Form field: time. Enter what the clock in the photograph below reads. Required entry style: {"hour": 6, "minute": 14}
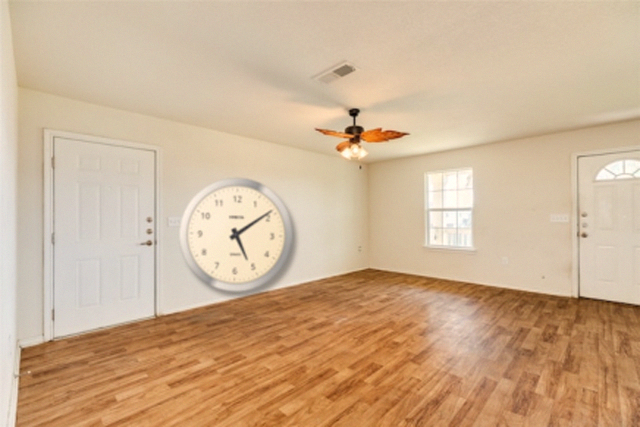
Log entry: {"hour": 5, "minute": 9}
